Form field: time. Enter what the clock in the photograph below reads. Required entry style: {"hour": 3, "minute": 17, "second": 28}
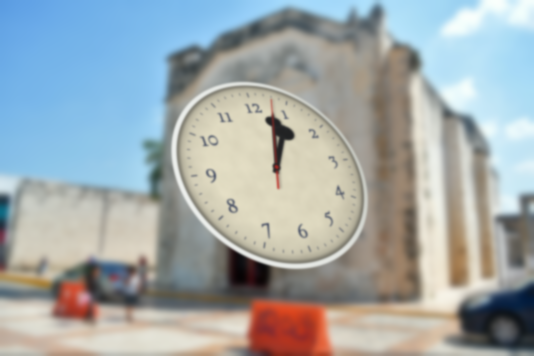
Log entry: {"hour": 1, "minute": 3, "second": 3}
